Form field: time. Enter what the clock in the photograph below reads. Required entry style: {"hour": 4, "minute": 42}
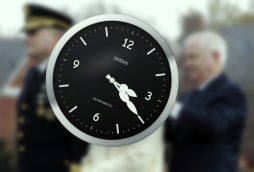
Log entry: {"hour": 3, "minute": 20}
